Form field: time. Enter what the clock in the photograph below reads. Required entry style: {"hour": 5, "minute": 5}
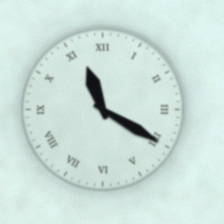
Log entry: {"hour": 11, "minute": 20}
